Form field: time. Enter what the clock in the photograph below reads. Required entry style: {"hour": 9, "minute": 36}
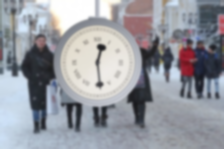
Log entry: {"hour": 12, "minute": 29}
